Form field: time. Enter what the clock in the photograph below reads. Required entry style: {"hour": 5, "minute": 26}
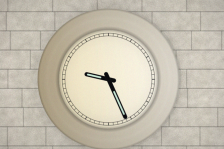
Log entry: {"hour": 9, "minute": 26}
